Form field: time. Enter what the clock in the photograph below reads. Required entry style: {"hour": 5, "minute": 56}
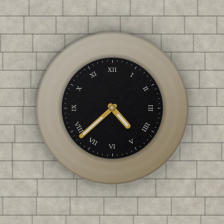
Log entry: {"hour": 4, "minute": 38}
